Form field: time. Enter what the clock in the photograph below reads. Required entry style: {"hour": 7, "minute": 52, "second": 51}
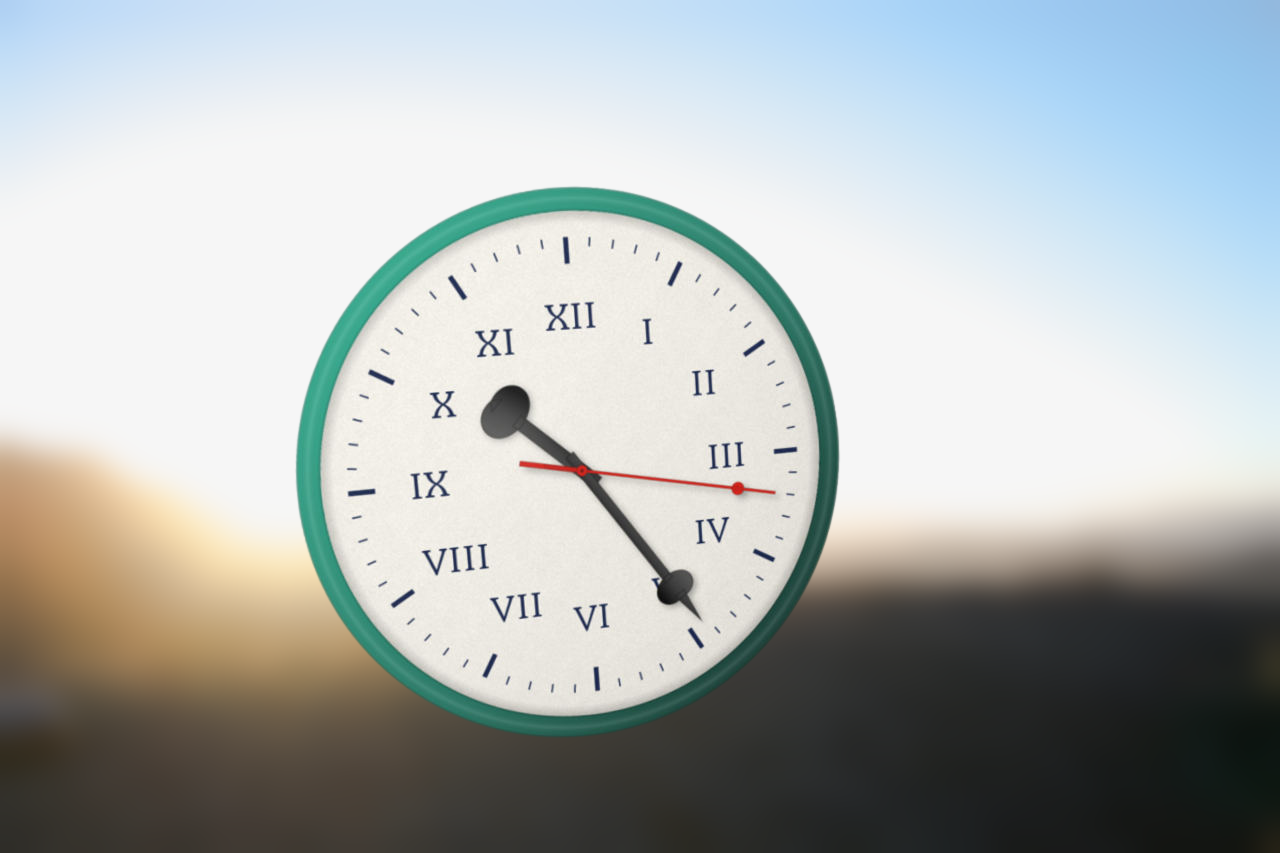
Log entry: {"hour": 10, "minute": 24, "second": 17}
